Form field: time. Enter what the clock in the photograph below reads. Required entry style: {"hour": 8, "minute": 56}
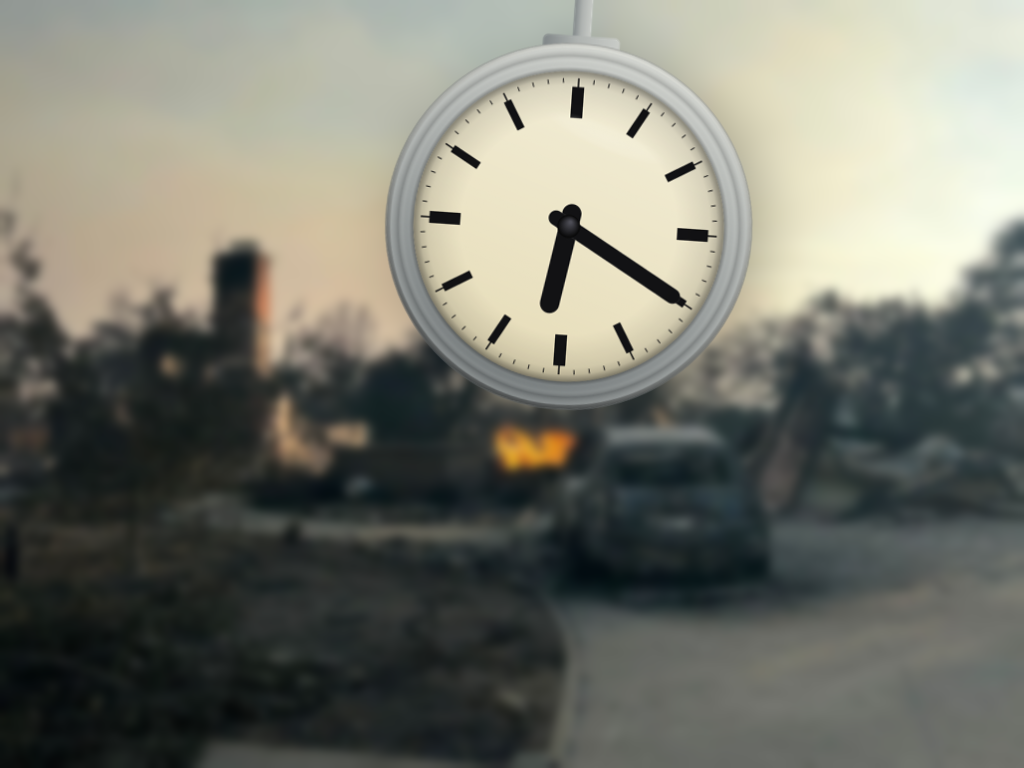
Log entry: {"hour": 6, "minute": 20}
